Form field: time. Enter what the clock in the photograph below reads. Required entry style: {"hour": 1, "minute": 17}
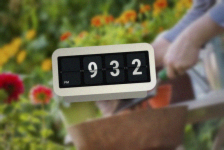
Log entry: {"hour": 9, "minute": 32}
